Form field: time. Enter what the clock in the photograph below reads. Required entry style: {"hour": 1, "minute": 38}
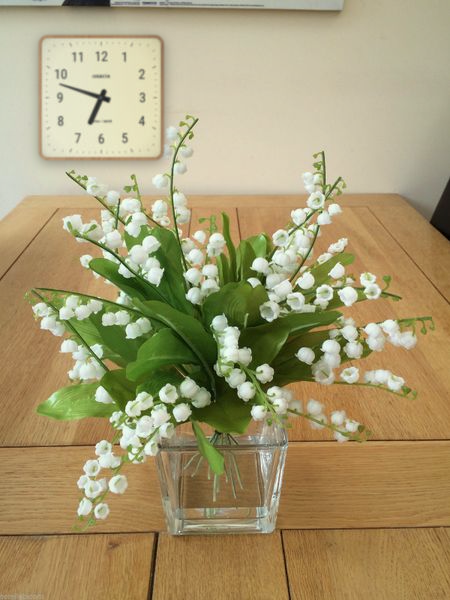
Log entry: {"hour": 6, "minute": 48}
